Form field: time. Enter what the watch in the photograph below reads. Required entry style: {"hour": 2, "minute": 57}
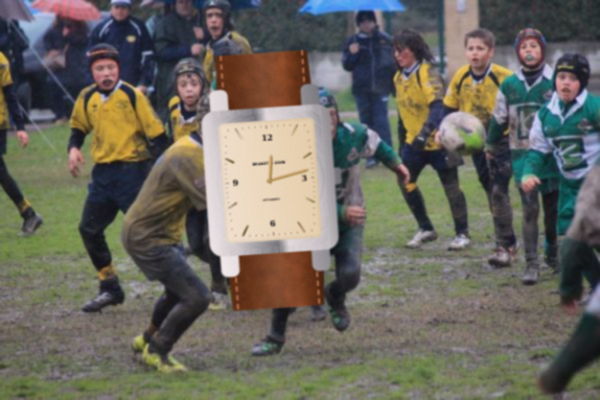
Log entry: {"hour": 12, "minute": 13}
